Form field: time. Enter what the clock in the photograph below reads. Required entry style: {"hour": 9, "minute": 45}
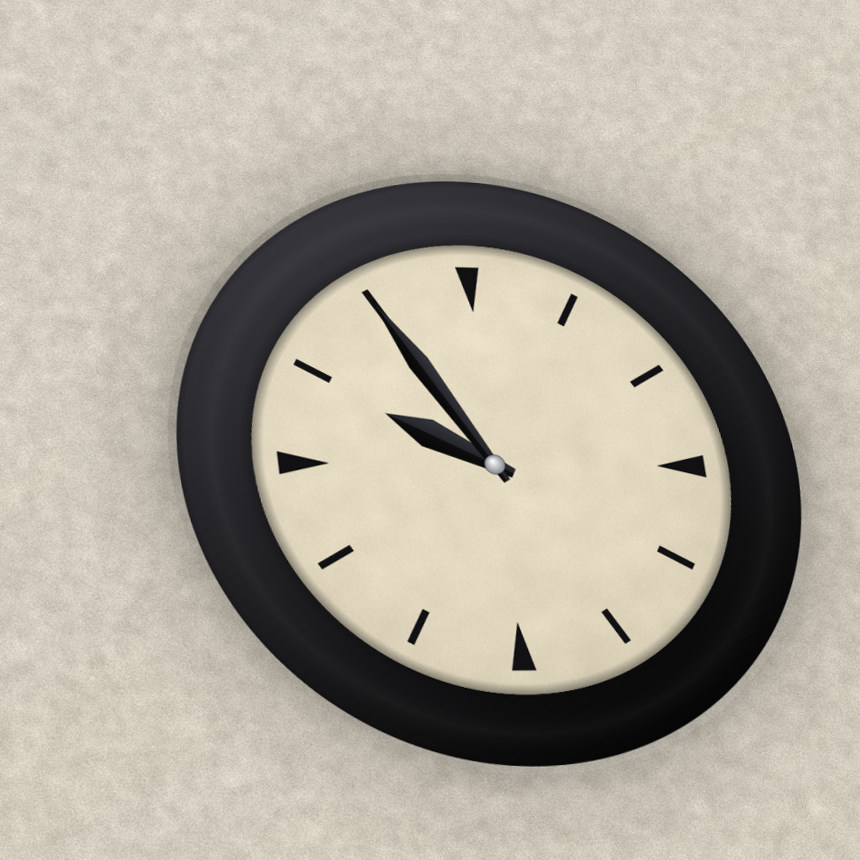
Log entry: {"hour": 9, "minute": 55}
